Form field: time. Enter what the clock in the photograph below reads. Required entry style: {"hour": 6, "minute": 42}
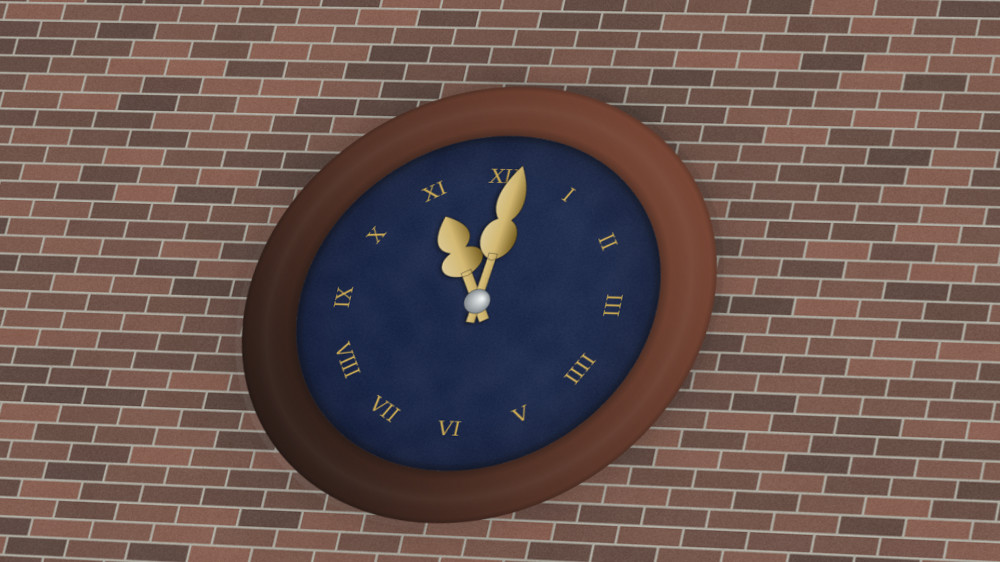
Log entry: {"hour": 11, "minute": 1}
